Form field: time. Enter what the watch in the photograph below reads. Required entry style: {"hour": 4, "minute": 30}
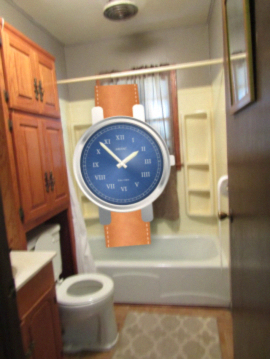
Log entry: {"hour": 1, "minute": 53}
